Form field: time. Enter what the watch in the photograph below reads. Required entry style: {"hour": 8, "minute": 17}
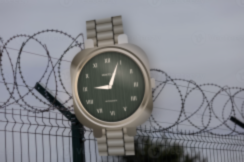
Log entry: {"hour": 9, "minute": 4}
